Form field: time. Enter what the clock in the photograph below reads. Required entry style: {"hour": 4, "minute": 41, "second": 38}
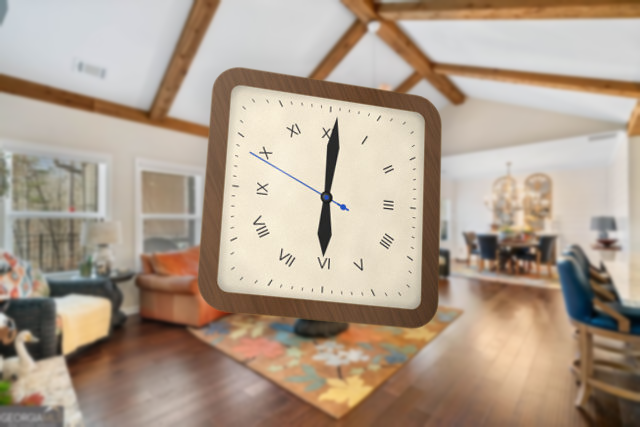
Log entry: {"hour": 6, "minute": 0, "second": 49}
